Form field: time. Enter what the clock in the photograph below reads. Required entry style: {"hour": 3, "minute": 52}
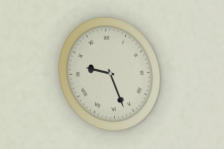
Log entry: {"hour": 9, "minute": 27}
